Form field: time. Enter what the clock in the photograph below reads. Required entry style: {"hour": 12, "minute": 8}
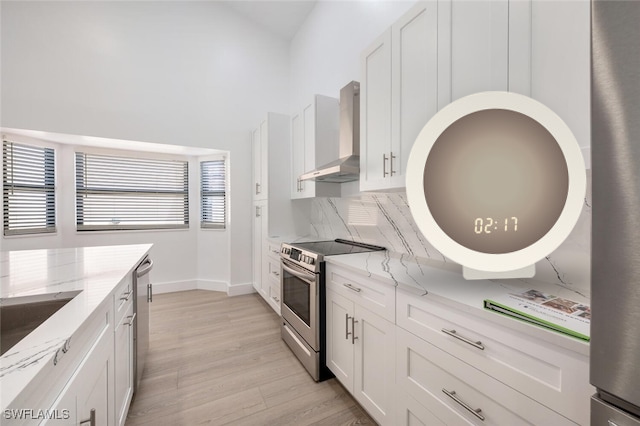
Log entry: {"hour": 2, "minute": 17}
